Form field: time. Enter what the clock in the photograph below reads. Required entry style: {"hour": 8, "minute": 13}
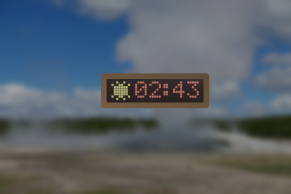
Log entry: {"hour": 2, "minute": 43}
